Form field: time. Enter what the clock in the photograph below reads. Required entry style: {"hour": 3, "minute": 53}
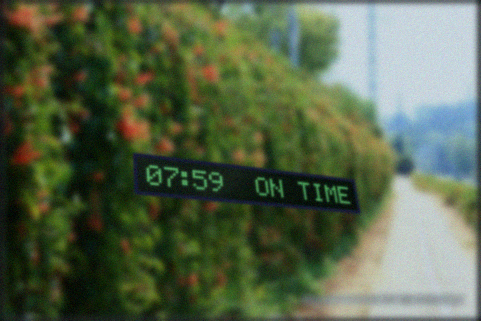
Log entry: {"hour": 7, "minute": 59}
